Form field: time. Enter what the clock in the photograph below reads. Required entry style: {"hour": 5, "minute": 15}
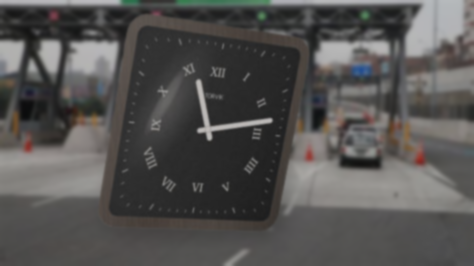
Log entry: {"hour": 11, "minute": 13}
